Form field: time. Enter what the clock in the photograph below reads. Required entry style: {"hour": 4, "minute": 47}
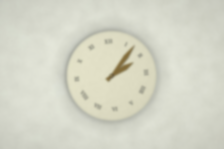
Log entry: {"hour": 2, "minute": 7}
